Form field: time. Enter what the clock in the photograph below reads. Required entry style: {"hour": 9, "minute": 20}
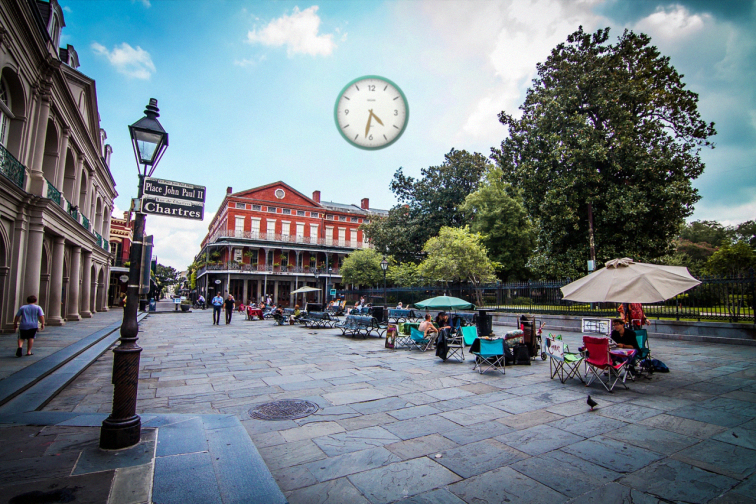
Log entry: {"hour": 4, "minute": 32}
